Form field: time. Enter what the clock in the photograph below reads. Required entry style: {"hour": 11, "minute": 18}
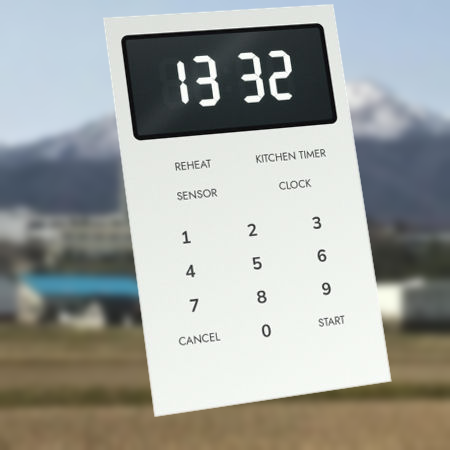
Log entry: {"hour": 13, "minute": 32}
